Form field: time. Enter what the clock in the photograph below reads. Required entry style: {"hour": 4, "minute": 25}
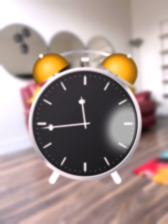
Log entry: {"hour": 11, "minute": 44}
